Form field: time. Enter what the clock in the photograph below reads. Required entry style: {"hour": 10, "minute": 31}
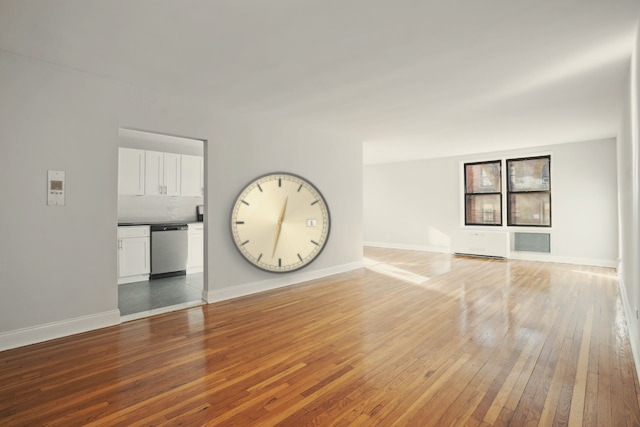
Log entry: {"hour": 12, "minute": 32}
